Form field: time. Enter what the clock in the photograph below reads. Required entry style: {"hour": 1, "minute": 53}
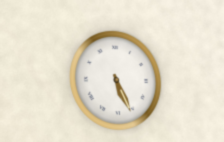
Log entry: {"hour": 5, "minute": 26}
